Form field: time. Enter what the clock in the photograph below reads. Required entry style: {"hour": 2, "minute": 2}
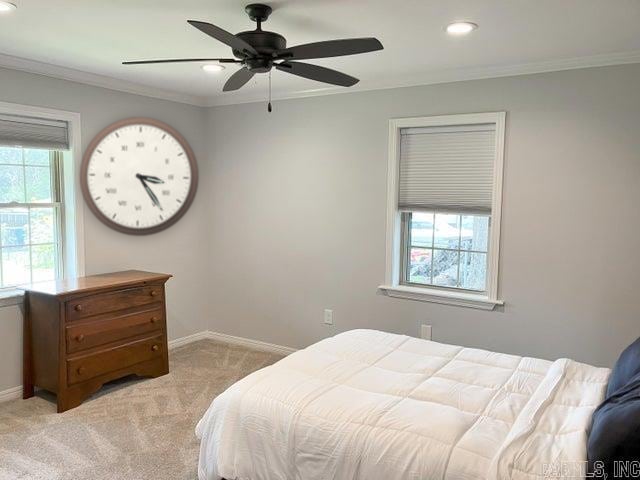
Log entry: {"hour": 3, "minute": 24}
